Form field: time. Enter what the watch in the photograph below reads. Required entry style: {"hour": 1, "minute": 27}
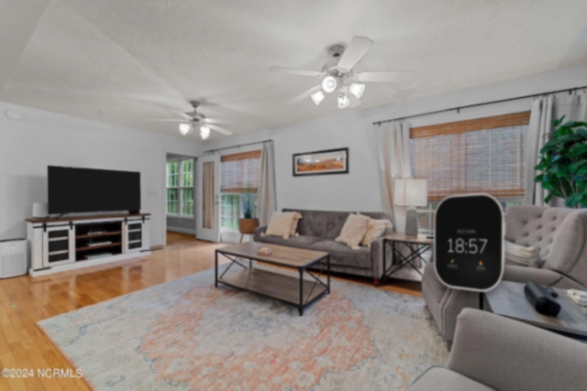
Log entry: {"hour": 18, "minute": 57}
